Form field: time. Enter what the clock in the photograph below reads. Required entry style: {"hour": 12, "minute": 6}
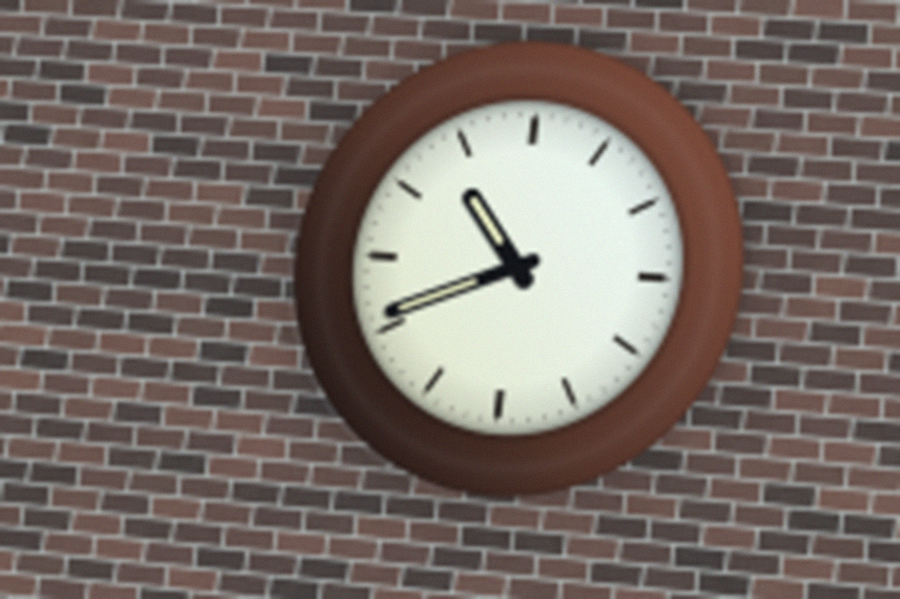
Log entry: {"hour": 10, "minute": 41}
